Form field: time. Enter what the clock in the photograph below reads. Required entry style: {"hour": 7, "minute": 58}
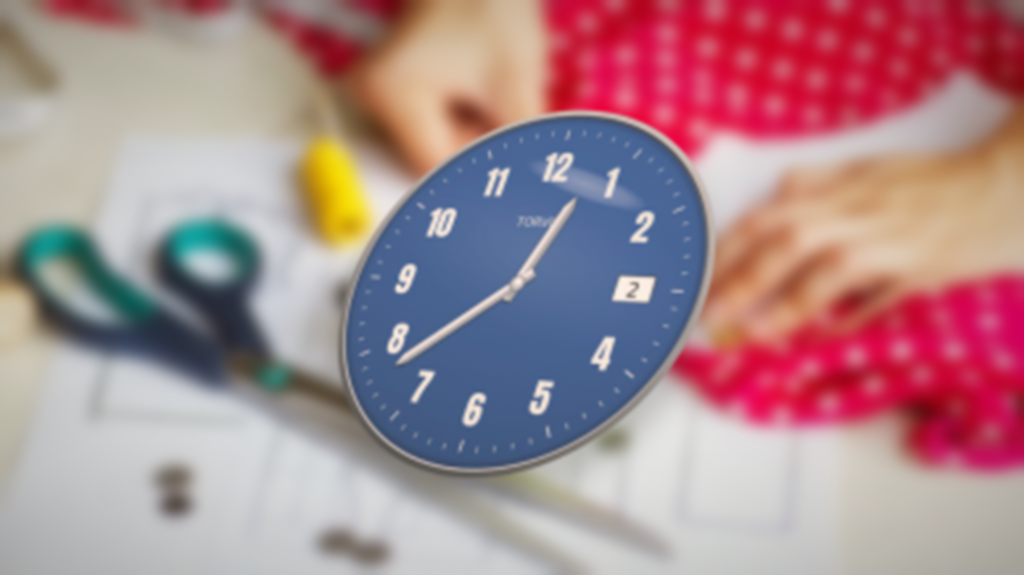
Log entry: {"hour": 12, "minute": 38}
